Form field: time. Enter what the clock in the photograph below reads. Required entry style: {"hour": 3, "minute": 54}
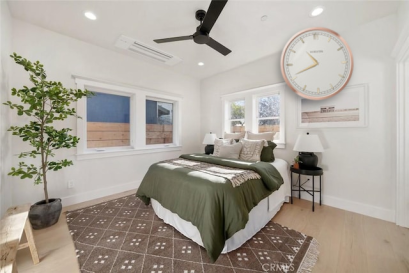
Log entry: {"hour": 10, "minute": 41}
